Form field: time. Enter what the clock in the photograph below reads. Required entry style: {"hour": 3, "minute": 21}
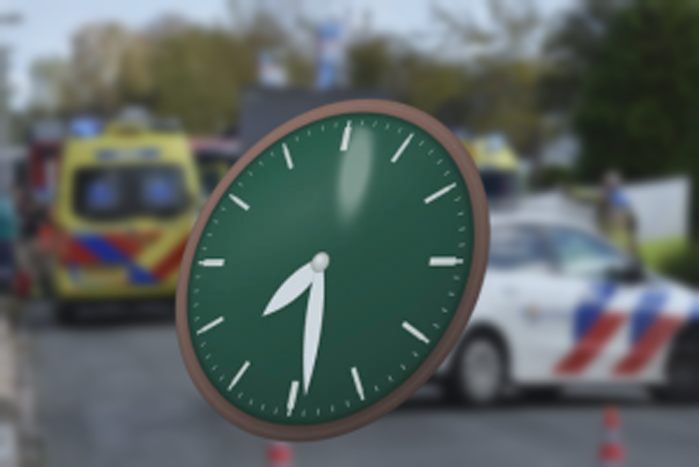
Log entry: {"hour": 7, "minute": 29}
